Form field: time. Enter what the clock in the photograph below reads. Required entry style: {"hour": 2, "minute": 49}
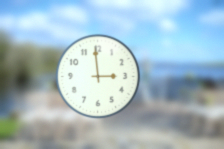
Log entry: {"hour": 2, "minute": 59}
